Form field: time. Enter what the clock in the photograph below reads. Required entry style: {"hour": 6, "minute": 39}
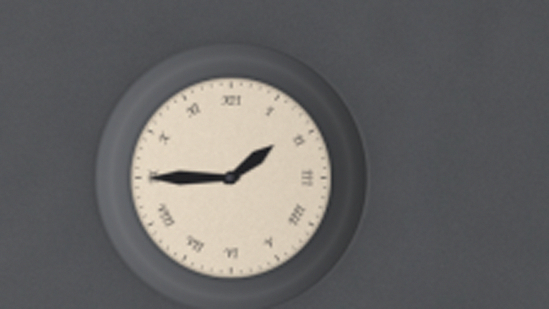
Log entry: {"hour": 1, "minute": 45}
